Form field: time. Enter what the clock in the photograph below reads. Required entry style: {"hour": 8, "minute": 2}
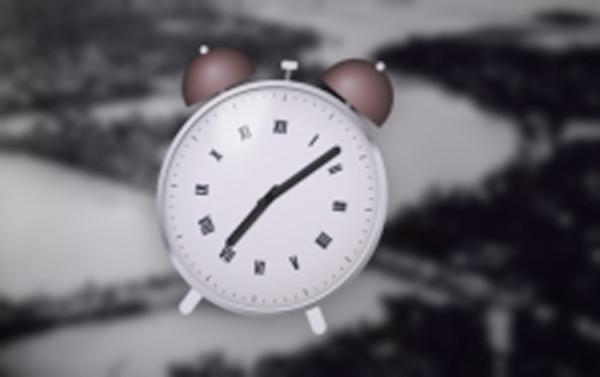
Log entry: {"hour": 7, "minute": 8}
